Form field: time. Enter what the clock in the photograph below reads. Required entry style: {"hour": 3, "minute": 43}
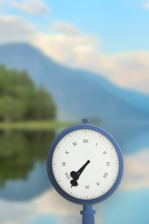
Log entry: {"hour": 7, "minute": 36}
